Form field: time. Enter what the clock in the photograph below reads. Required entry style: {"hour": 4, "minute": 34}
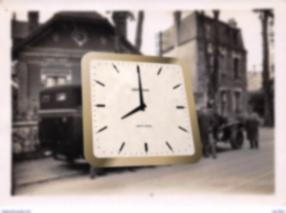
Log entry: {"hour": 8, "minute": 0}
